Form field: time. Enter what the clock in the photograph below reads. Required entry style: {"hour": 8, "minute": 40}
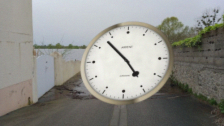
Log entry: {"hour": 4, "minute": 53}
